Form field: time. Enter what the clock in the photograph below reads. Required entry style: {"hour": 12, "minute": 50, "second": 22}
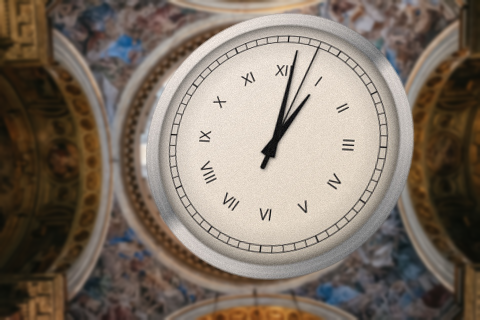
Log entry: {"hour": 1, "minute": 1, "second": 3}
